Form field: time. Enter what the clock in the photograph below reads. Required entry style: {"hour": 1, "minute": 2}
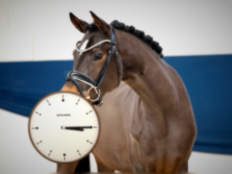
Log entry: {"hour": 3, "minute": 15}
